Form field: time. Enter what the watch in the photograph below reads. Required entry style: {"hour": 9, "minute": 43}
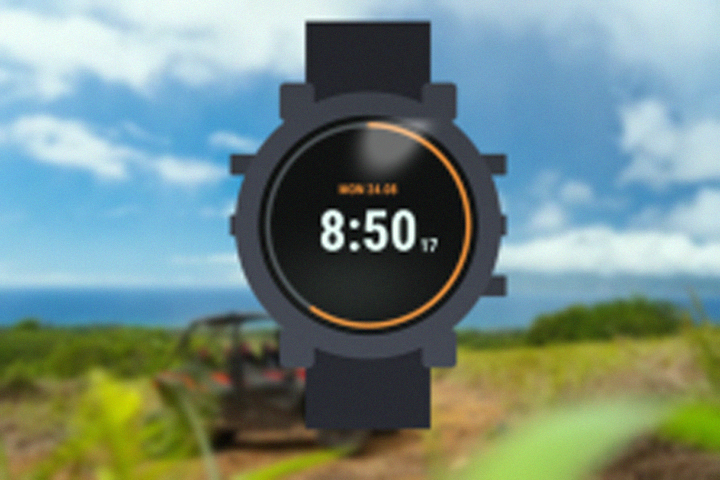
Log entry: {"hour": 8, "minute": 50}
